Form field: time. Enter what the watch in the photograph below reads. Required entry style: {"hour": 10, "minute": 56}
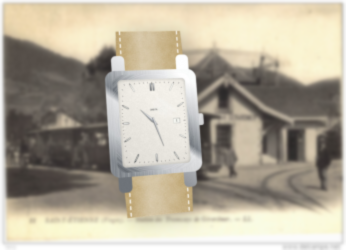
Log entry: {"hour": 10, "minute": 27}
